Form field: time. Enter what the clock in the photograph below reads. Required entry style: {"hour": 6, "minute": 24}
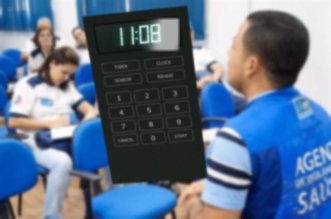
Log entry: {"hour": 11, "minute": 8}
